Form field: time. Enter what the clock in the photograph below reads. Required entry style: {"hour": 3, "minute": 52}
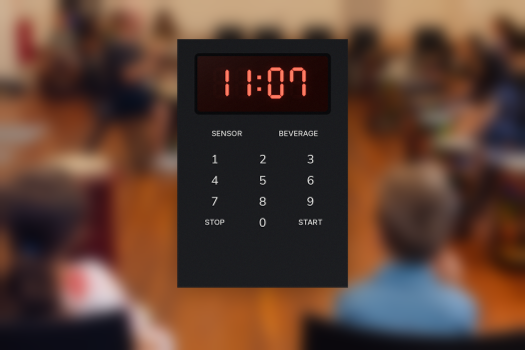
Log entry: {"hour": 11, "minute": 7}
